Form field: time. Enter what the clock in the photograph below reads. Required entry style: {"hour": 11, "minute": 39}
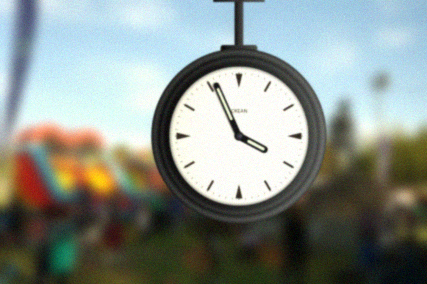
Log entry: {"hour": 3, "minute": 56}
